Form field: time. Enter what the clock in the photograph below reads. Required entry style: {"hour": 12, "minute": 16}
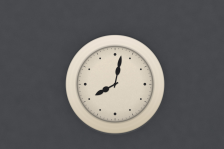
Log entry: {"hour": 8, "minute": 2}
